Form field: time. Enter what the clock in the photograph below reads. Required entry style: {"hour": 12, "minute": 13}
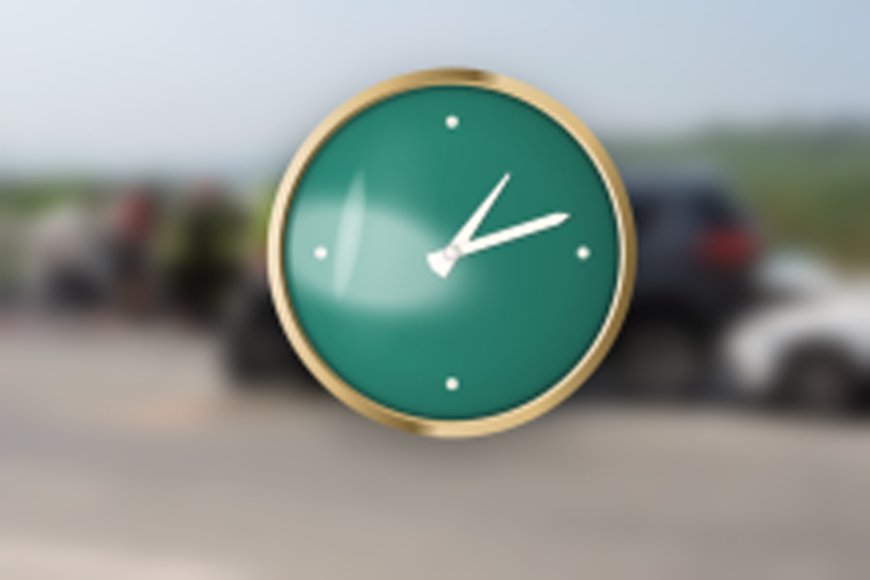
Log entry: {"hour": 1, "minute": 12}
